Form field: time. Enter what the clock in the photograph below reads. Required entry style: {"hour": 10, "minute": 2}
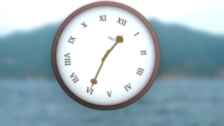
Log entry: {"hour": 12, "minute": 30}
